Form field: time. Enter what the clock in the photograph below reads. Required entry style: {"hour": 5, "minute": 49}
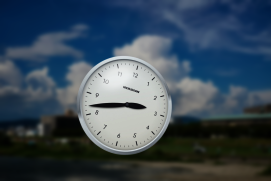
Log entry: {"hour": 2, "minute": 42}
